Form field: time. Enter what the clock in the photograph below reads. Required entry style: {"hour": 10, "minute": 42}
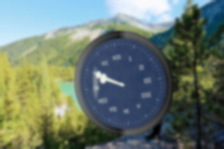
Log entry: {"hour": 9, "minute": 50}
